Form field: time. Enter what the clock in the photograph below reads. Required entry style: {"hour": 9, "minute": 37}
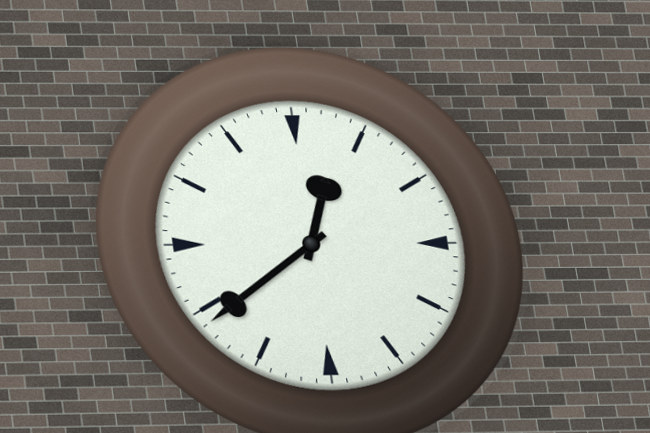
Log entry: {"hour": 12, "minute": 39}
